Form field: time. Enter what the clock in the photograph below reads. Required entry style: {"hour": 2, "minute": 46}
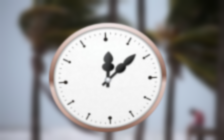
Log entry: {"hour": 12, "minute": 8}
